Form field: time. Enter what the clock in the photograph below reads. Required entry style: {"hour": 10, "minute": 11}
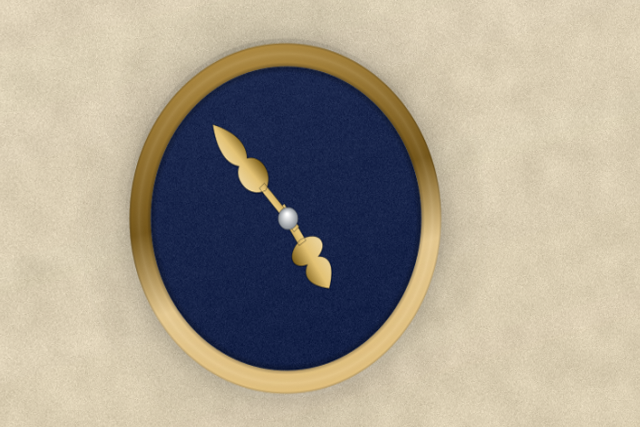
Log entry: {"hour": 4, "minute": 53}
